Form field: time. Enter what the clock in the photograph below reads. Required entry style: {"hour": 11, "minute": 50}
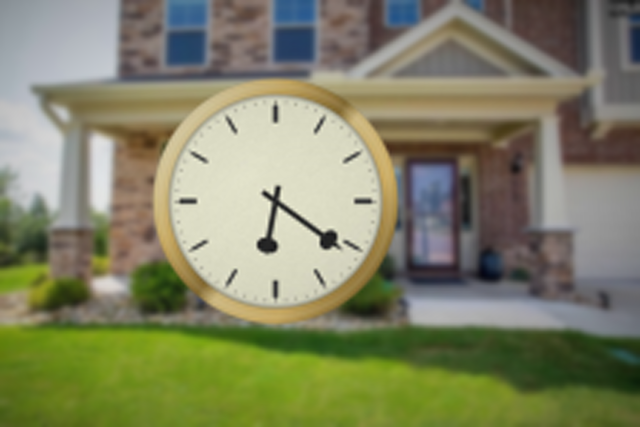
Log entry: {"hour": 6, "minute": 21}
